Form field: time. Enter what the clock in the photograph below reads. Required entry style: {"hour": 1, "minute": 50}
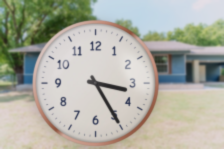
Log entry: {"hour": 3, "minute": 25}
